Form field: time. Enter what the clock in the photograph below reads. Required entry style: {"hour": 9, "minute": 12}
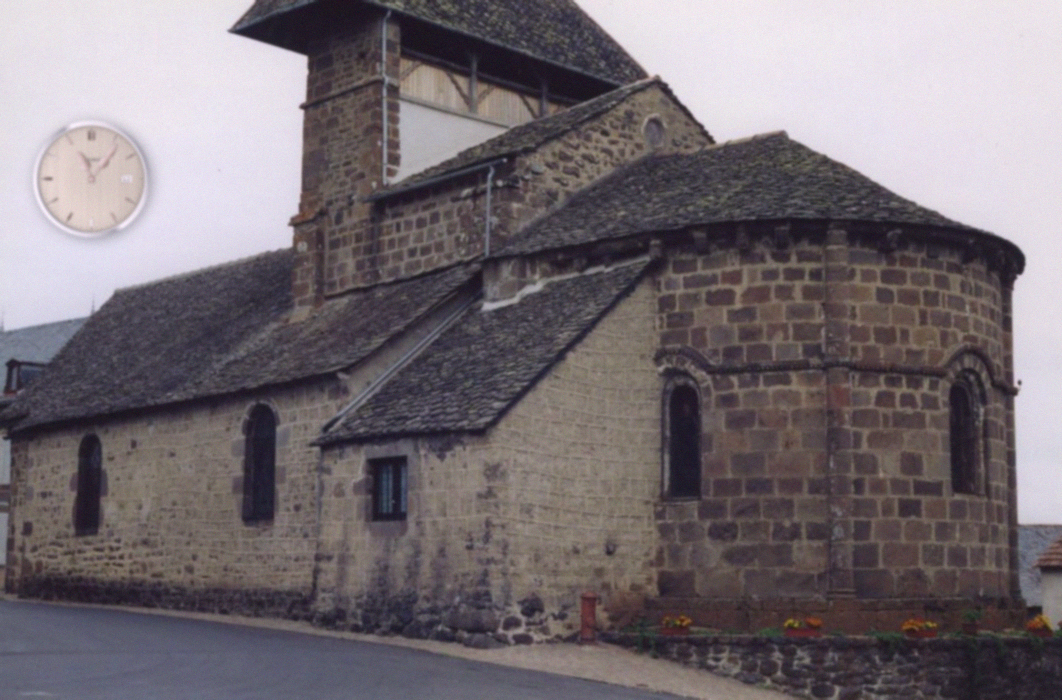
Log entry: {"hour": 11, "minute": 6}
